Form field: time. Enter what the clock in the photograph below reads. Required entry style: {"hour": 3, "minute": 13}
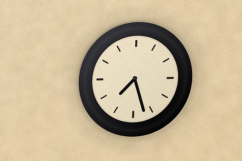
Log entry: {"hour": 7, "minute": 27}
